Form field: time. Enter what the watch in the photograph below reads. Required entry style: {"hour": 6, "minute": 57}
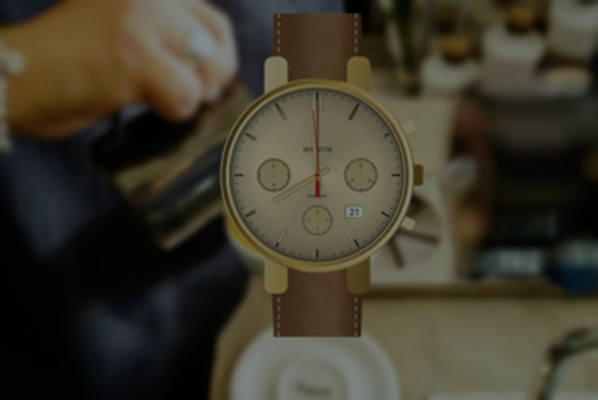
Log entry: {"hour": 7, "minute": 59}
